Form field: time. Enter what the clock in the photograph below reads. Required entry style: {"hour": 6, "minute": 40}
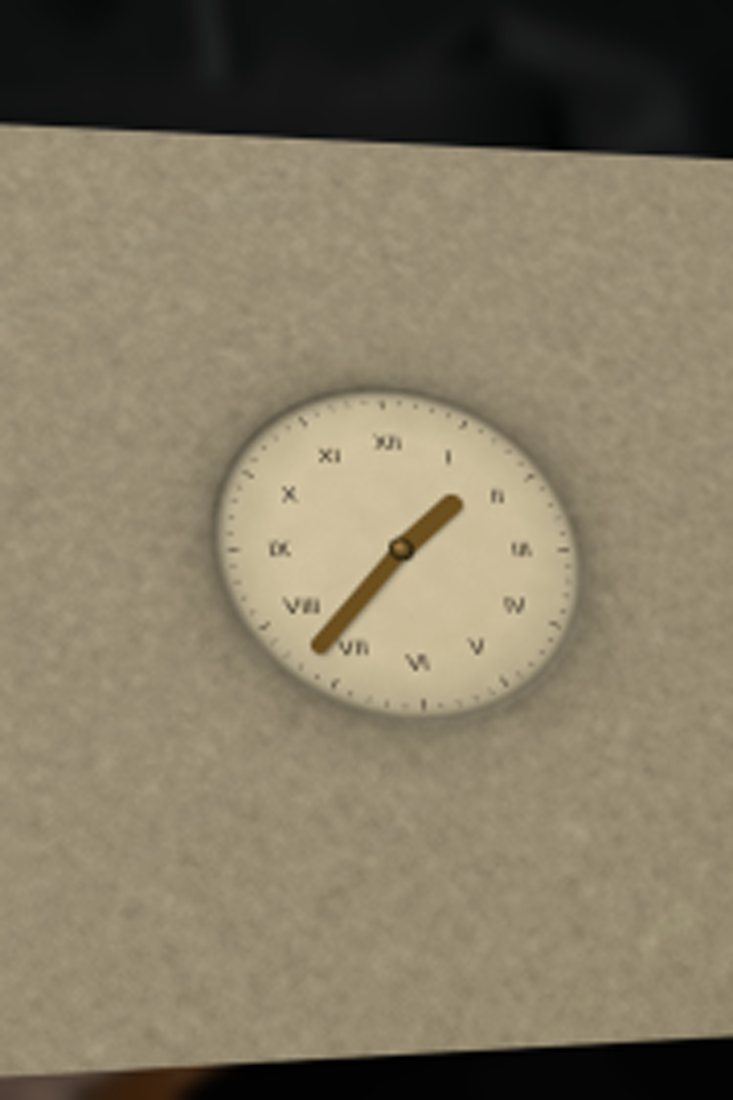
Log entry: {"hour": 1, "minute": 37}
